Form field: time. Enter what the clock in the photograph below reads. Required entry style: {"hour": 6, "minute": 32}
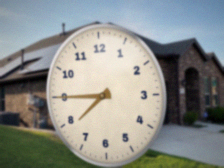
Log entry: {"hour": 7, "minute": 45}
